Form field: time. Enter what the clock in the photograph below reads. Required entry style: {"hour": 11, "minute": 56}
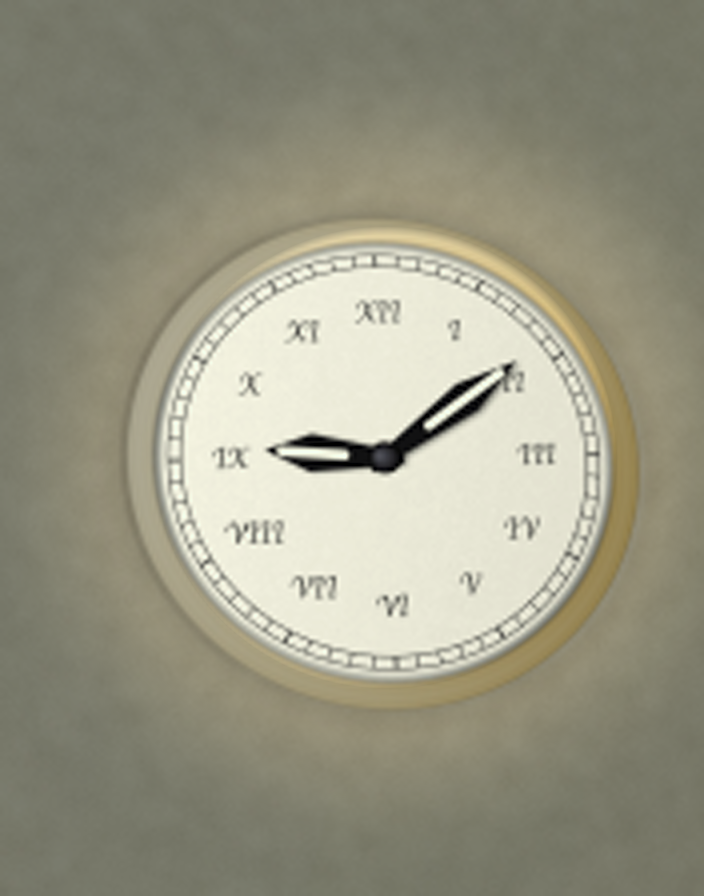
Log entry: {"hour": 9, "minute": 9}
